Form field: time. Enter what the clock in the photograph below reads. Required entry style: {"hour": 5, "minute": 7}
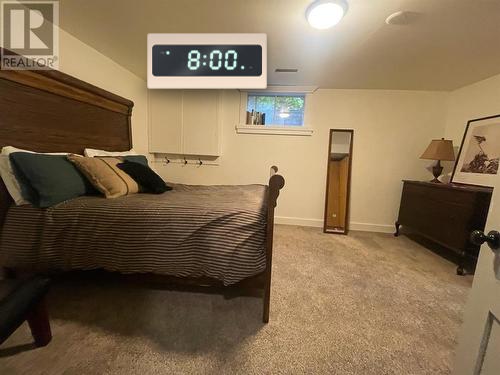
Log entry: {"hour": 8, "minute": 0}
